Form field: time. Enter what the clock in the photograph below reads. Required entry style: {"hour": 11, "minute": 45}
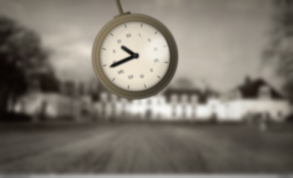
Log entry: {"hour": 10, "minute": 44}
